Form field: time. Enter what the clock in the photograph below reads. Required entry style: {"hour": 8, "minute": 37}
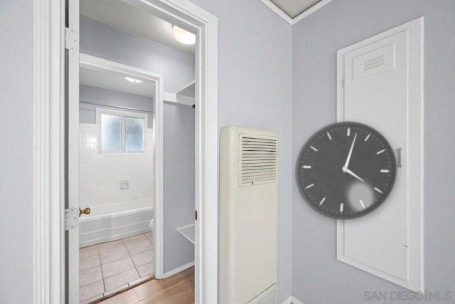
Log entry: {"hour": 4, "minute": 2}
